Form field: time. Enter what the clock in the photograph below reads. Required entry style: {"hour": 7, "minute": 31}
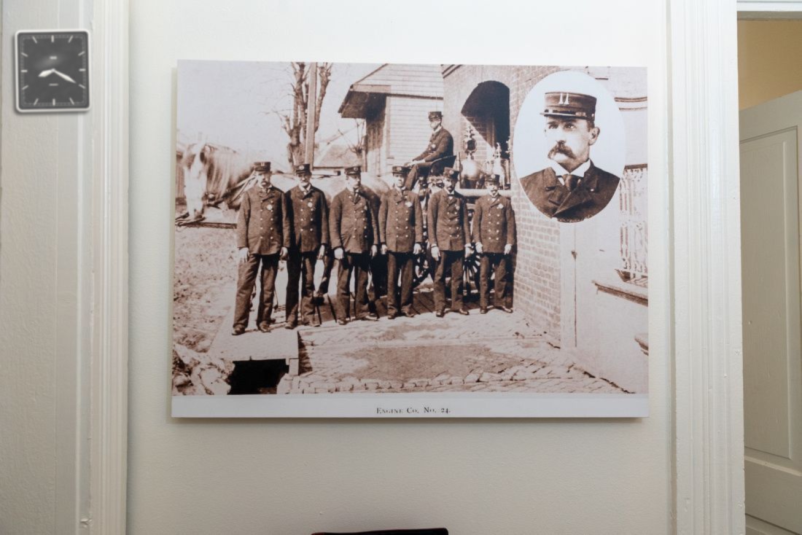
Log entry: {"hour": 8, "minute": 20}
